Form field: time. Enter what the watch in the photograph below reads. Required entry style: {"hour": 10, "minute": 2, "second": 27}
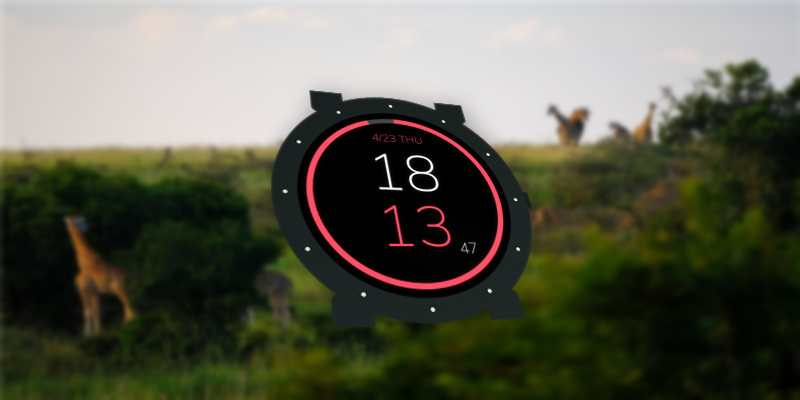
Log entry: {"hour": 18, "minute": 13, "second": 47}
